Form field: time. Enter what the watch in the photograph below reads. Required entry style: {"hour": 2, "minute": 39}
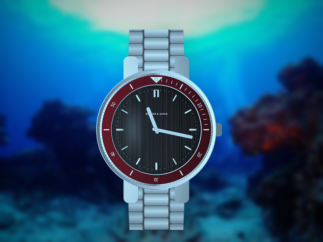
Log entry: {"hour": 11, "minute": 17}
